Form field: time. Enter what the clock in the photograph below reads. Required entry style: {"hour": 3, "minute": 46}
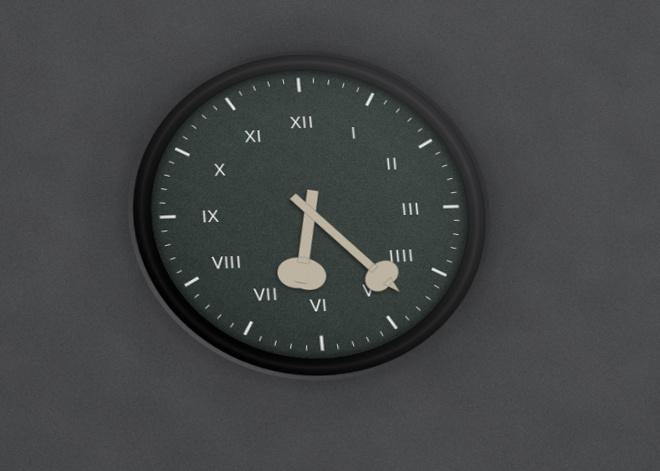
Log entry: {"hour": 6, "minute": 23}
